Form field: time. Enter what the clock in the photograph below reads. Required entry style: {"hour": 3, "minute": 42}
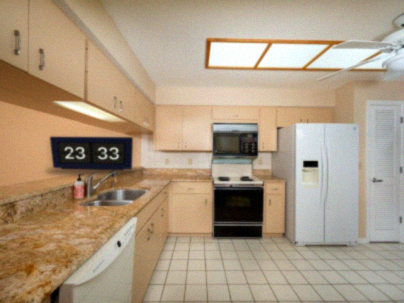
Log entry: {"hour": 23, "minute": 33}
